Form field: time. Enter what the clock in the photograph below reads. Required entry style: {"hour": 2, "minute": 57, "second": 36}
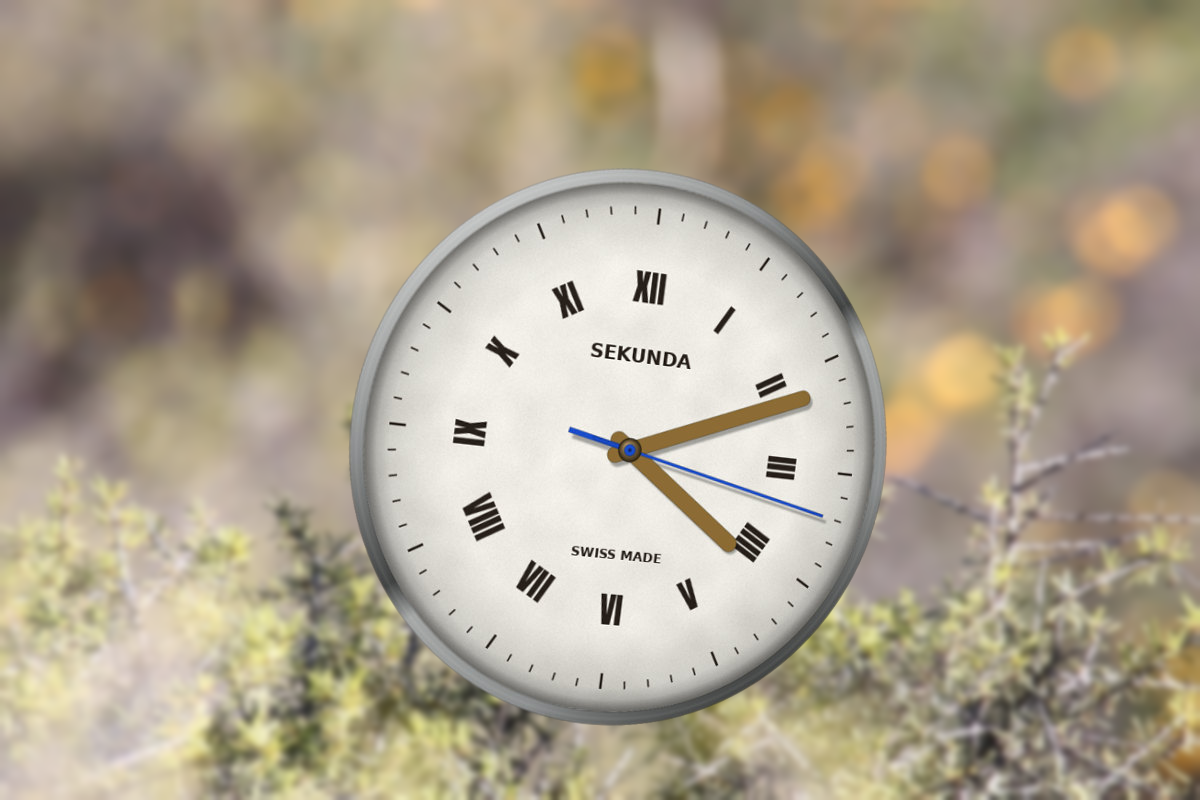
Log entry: {"hour": 4, "minute": 11, "second": 17}
